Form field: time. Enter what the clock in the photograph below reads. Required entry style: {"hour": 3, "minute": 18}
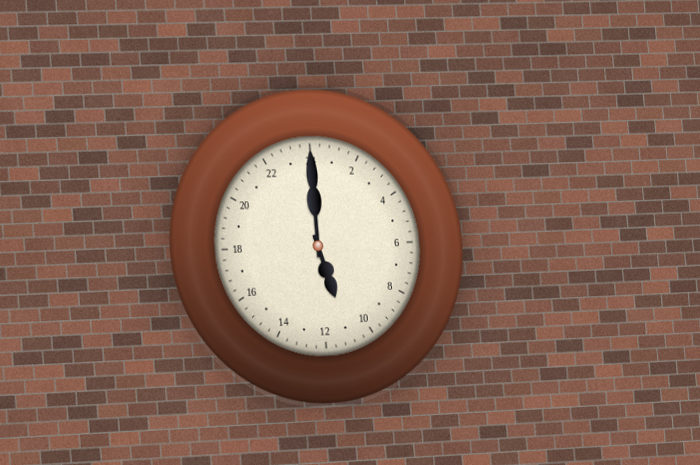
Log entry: {"hour": 11, "minute": 0}
